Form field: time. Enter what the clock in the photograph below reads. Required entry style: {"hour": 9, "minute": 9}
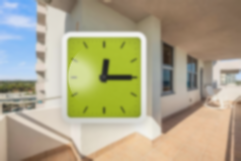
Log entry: {"hour": 12, "minute": 15}
